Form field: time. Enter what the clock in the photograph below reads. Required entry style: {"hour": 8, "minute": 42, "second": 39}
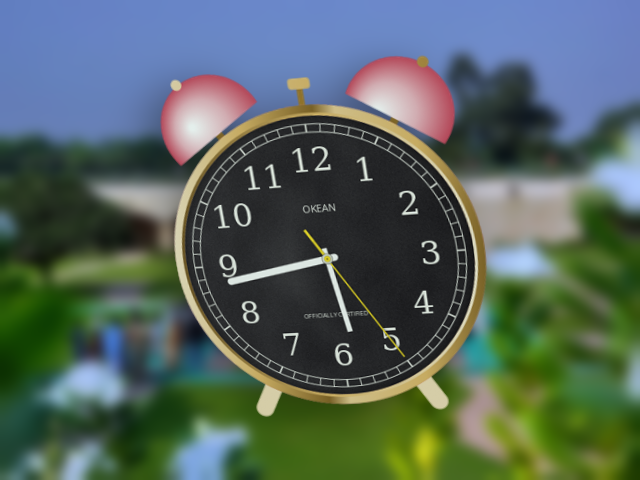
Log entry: {"hour": 5, "minute": 43, "second": 25}
